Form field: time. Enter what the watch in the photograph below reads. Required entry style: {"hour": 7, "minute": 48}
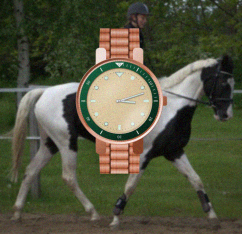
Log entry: {"hour": 3, "minute": 12}
